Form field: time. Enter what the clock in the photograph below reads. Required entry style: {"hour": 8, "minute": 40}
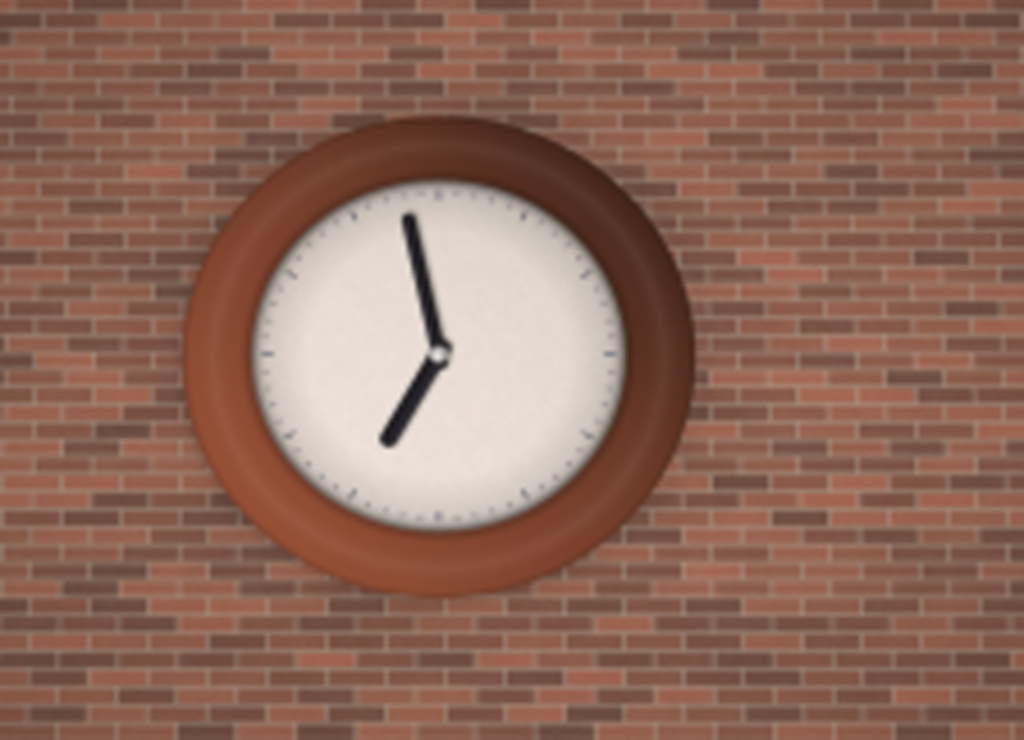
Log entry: {"hour": 6, "minute": 58}
